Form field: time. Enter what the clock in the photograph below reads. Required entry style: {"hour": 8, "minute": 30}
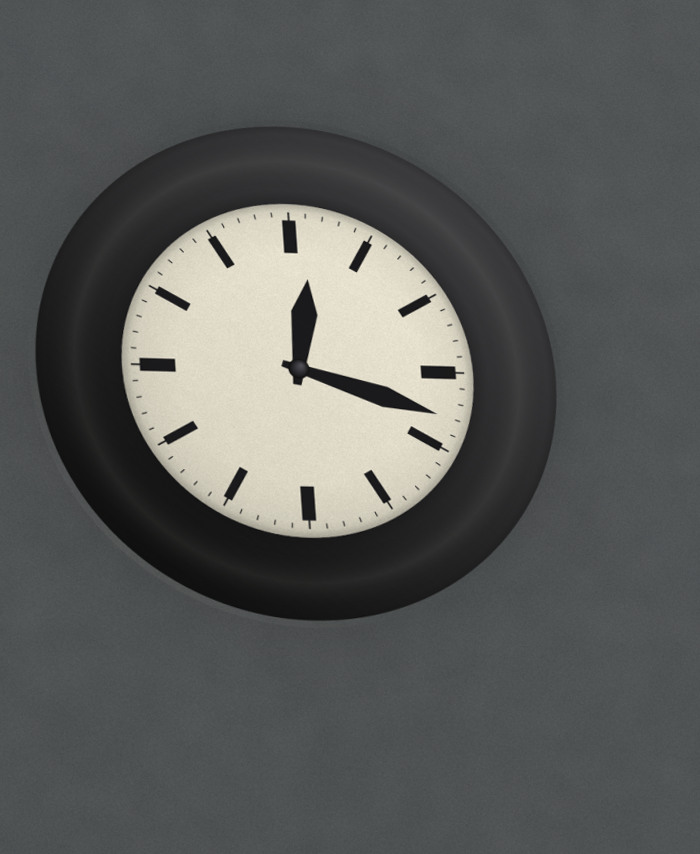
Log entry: {"hour": 12, "minute": 18}
